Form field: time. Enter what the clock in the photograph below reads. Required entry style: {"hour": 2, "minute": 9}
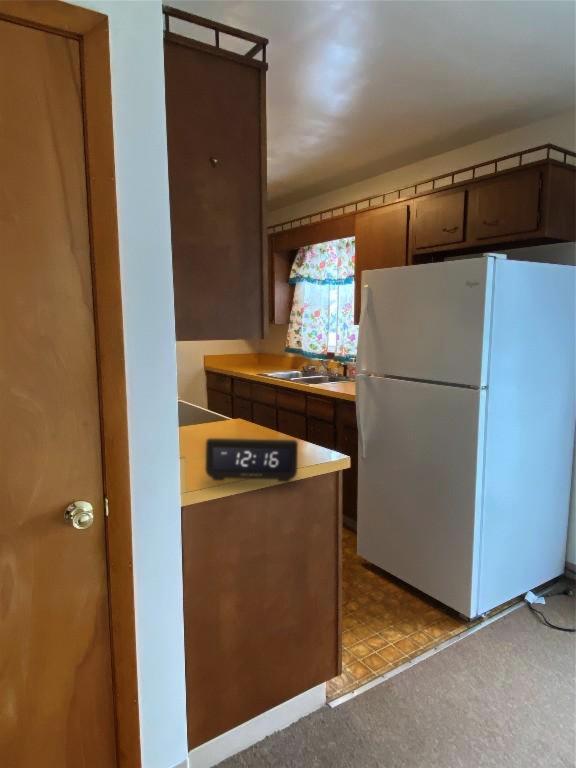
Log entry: {"hour": 12, "minute": 16}
